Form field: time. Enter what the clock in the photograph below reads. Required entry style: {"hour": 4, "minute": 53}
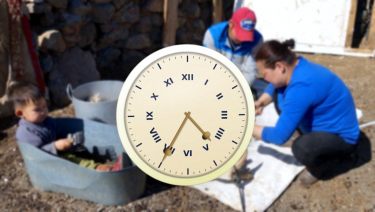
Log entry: {"hour": 4, "minute": 35}
